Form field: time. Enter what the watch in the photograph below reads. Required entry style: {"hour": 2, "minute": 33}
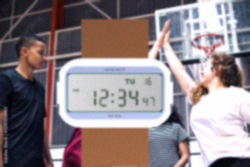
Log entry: {"hour": 12, "minute": 34}
